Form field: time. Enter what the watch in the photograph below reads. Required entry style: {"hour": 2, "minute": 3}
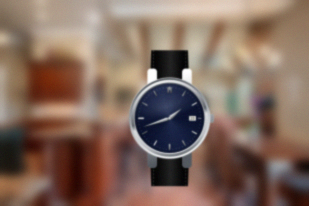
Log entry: {"hour": 1, "minute": 42}
